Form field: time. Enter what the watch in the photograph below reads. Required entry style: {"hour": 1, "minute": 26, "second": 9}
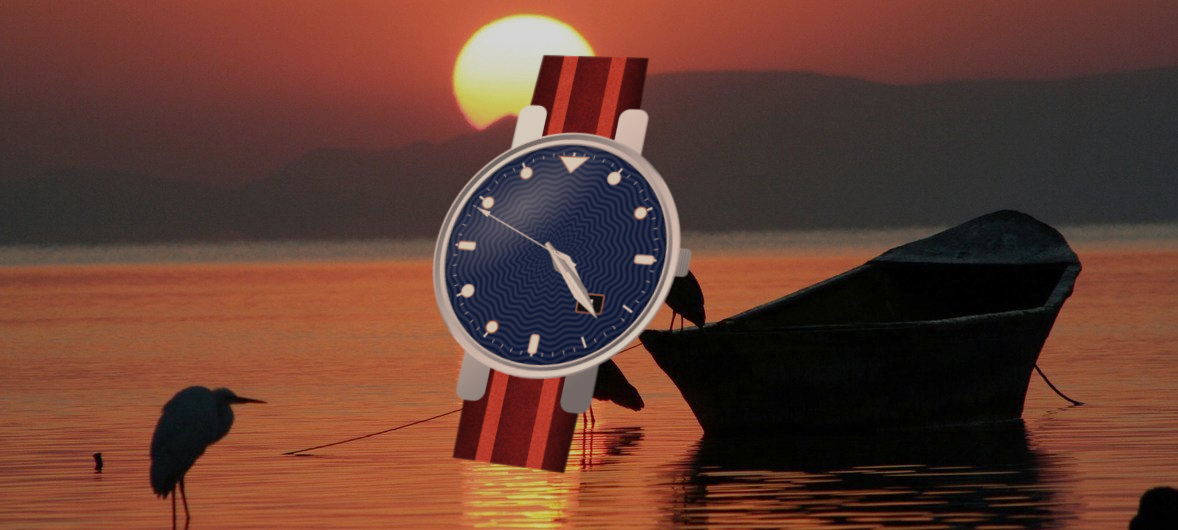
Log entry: {"hour": 4, "minute": 22, "second": 49}
